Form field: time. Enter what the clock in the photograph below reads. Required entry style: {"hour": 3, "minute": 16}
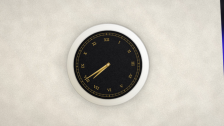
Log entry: {"hour": 7, "minute": 40}
